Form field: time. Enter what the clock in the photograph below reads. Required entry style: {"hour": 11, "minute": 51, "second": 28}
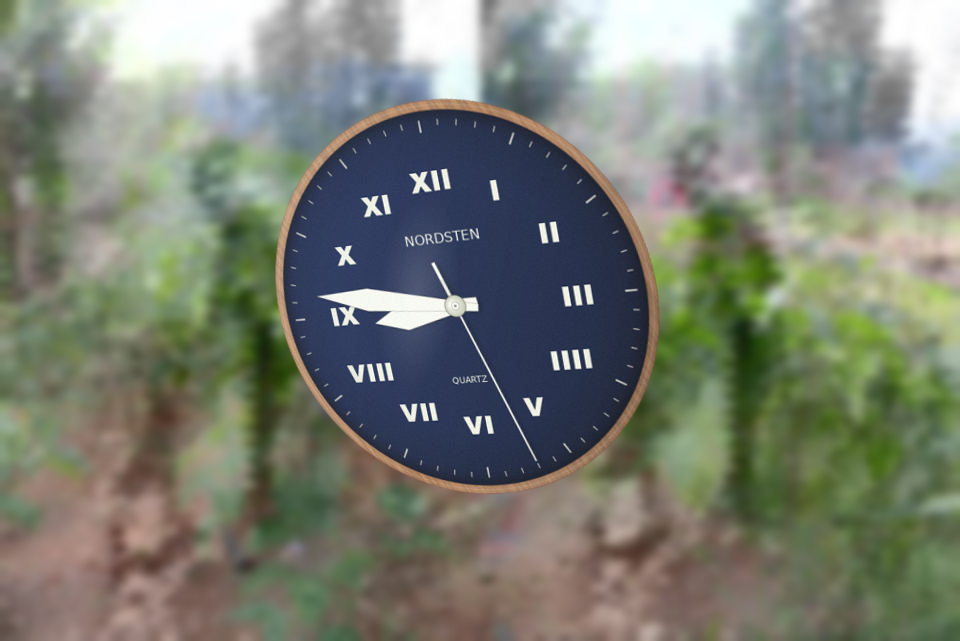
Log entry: {"hour": 8, "minute": 46, "second": 27}
